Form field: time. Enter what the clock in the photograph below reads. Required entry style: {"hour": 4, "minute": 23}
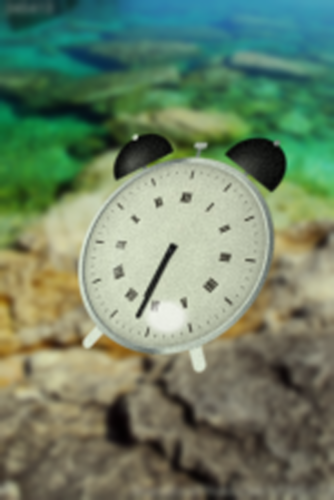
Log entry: {"hour": 6, "minute": 32}
